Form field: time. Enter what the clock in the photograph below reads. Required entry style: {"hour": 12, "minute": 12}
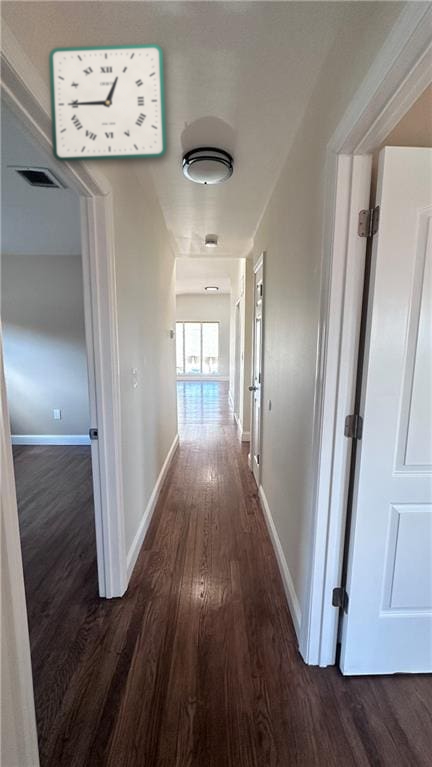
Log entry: {"hour": 12, "minute": 45}
